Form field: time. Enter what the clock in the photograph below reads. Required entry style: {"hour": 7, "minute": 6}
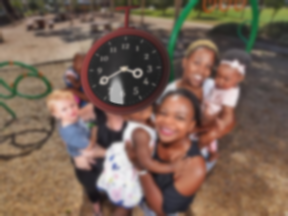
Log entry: {"hour": 3, "minute": 40}
